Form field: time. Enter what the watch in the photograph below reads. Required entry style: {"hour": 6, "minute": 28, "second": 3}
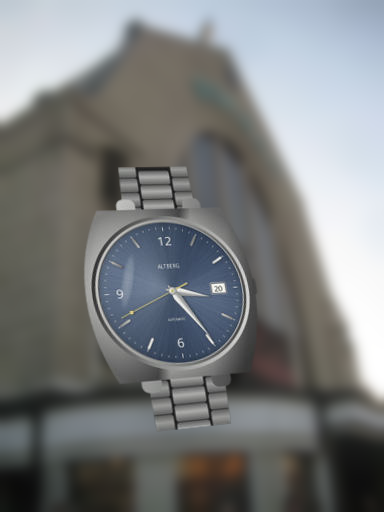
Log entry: {"hour": 3, "minute": 24, "second": 41}
